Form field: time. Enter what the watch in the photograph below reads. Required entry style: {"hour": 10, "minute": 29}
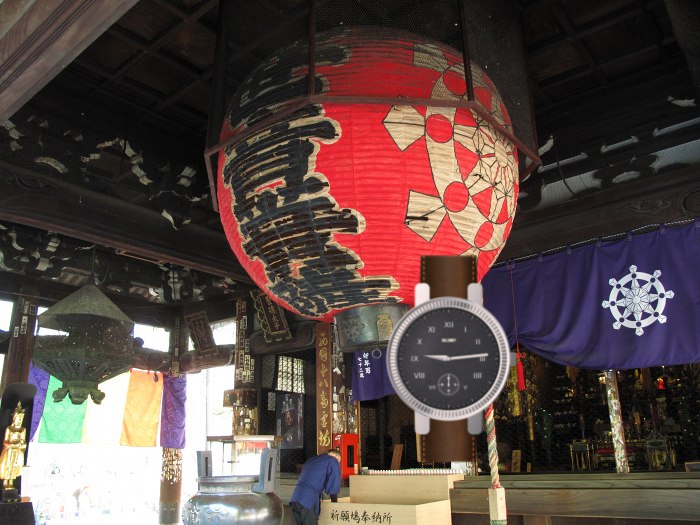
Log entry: {"hour": 9, "minute": 14}
